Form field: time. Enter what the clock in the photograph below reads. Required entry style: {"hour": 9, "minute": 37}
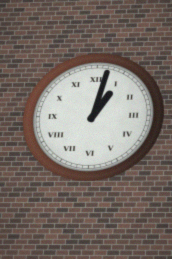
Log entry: {"hour": 1, "minute": 2}
